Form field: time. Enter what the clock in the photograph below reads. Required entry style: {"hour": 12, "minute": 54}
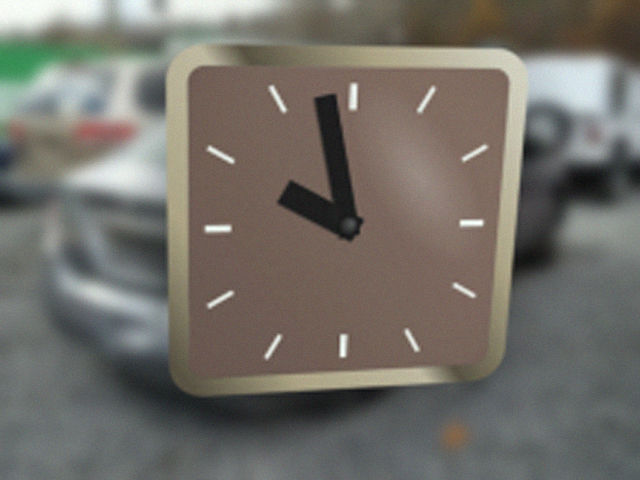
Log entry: {"hour": 9, "minute": 58}
